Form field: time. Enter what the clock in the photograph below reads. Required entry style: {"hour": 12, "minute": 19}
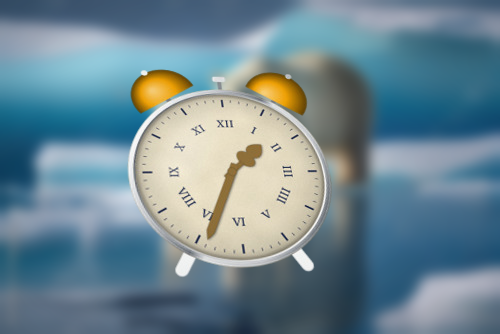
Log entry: {"hour": 1, "minute": 34}
